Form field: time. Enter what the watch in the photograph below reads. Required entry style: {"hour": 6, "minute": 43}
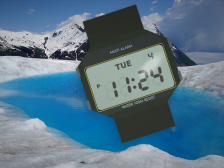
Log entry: {"hour": 11, "minute": 24}
